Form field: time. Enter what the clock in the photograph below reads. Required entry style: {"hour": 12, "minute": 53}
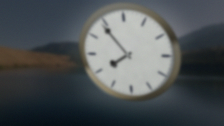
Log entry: {"hour": 7, "minute": 54}
